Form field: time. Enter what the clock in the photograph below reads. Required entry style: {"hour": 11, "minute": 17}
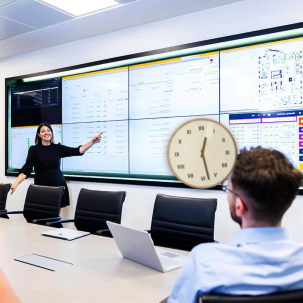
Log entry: {"hour": 12, "minute": 28}
